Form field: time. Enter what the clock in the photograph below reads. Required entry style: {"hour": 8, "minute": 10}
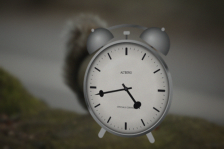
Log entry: {"hour": 4, "minute": 43}
